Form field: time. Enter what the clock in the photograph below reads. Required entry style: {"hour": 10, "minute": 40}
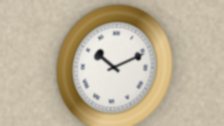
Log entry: {"hour": 10, "minute": 11}
